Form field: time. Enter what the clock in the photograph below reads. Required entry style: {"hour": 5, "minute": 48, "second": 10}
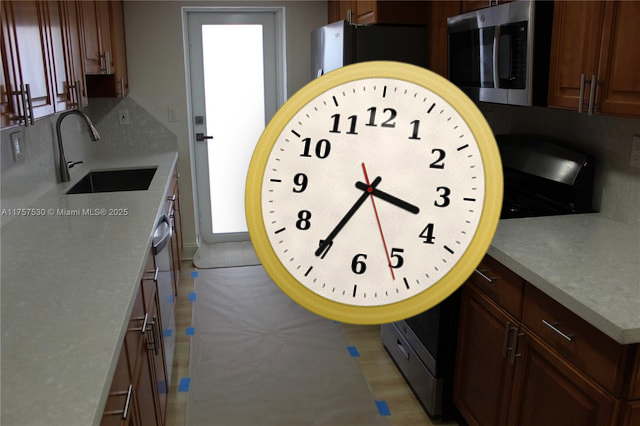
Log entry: {"hour": 3, "minute": 35, "second": 26}
